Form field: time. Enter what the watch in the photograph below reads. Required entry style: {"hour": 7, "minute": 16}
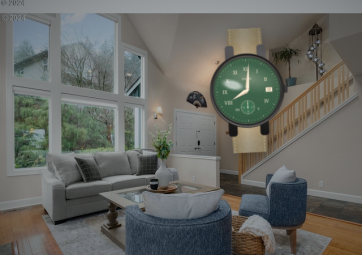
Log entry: {"hour": 8, "minute": 1}
